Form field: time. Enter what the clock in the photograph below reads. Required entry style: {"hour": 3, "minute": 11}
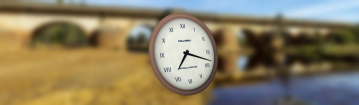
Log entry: {"hour": 7, "minute": 18}
